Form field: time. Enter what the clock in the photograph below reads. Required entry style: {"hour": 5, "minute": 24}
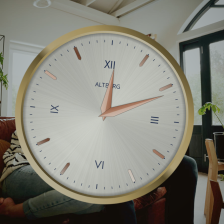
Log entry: {"hour": 12, "minute": 11}
